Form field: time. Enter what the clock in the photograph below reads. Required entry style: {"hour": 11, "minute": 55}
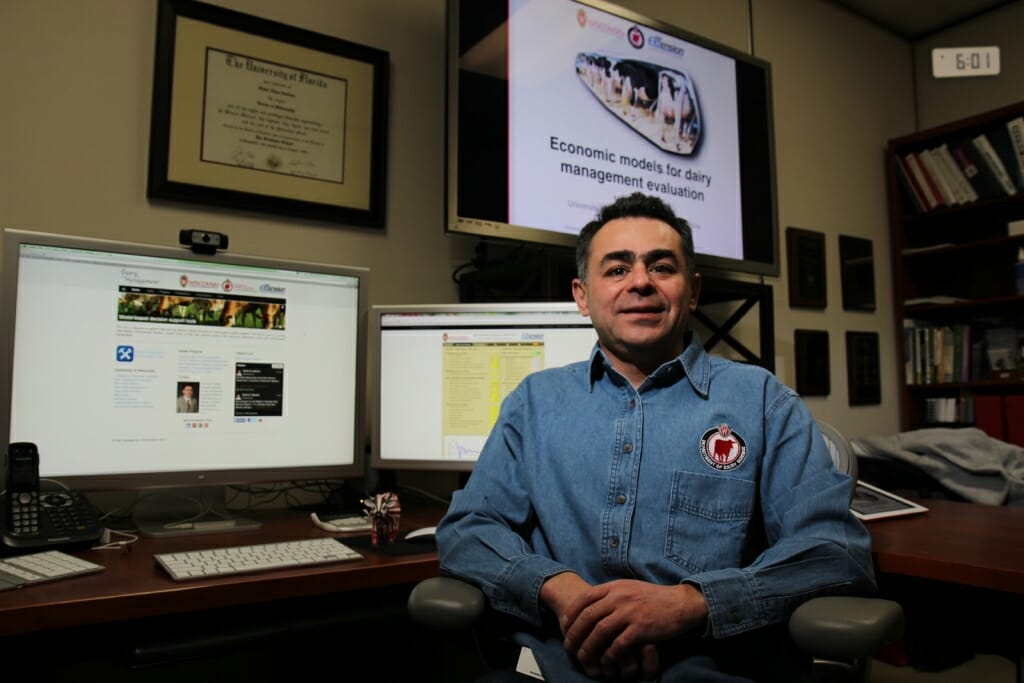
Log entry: {"hour": 6, "minute": 1}
